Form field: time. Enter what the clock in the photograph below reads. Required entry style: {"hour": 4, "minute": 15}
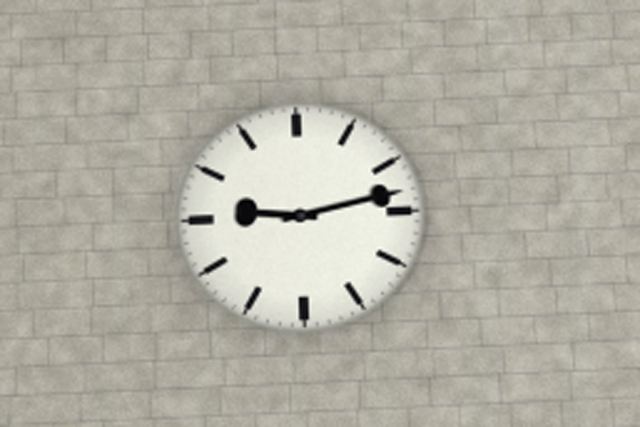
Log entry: {"hour": 9, "minute": 13}
